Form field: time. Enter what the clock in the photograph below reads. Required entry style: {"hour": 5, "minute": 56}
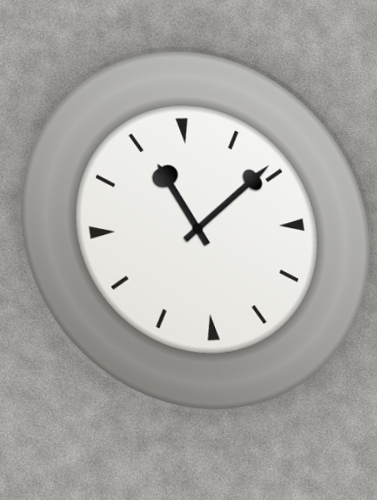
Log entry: {"hour": 11, "minute": 9}
